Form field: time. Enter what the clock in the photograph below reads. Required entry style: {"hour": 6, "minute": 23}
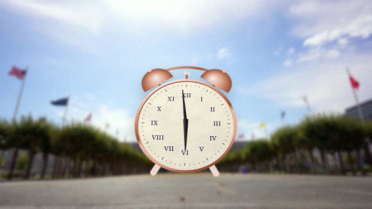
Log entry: {"hour": 5, "minute": 59}
